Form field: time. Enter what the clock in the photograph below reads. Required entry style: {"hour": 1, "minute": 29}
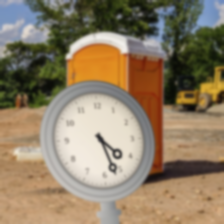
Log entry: {"hour": 4, "minute": 27}
